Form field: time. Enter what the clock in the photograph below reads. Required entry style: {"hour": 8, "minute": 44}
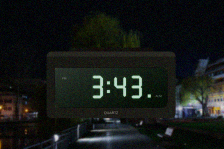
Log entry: {"hour": 3, "minute": 43}
